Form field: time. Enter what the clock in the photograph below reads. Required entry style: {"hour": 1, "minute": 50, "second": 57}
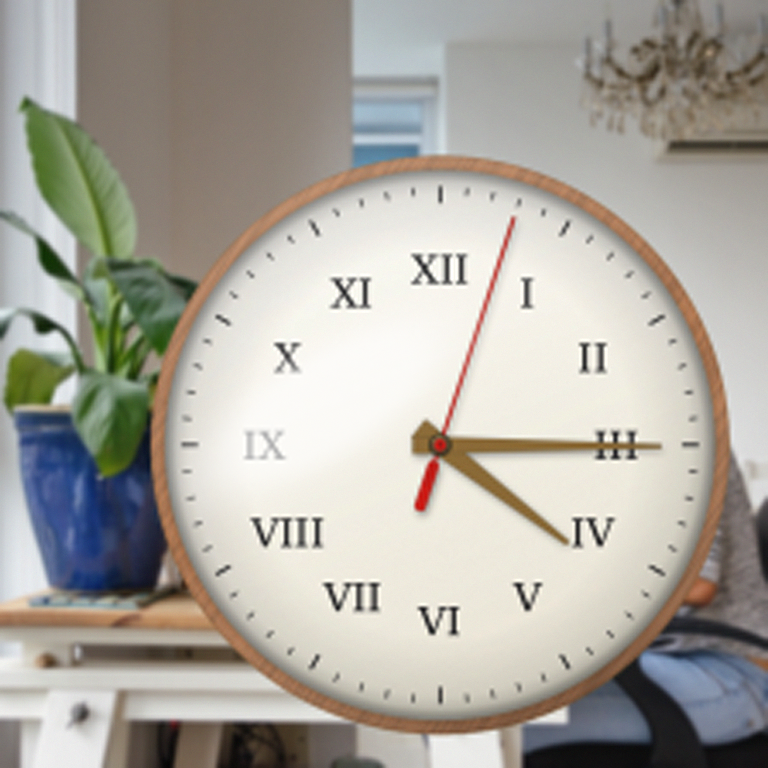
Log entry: {"hour": 4, "minute": 15, "second": 3}
